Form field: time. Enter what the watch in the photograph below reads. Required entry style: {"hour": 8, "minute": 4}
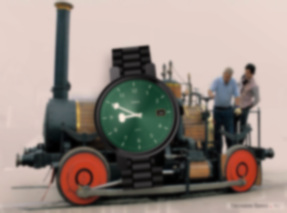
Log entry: {"hour": 8, "minute": 50}
